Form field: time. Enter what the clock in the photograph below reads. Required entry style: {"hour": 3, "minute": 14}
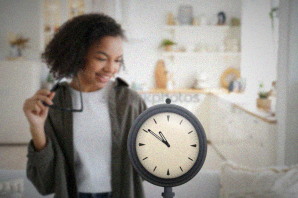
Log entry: {"hour": 10, "minute": 51}
